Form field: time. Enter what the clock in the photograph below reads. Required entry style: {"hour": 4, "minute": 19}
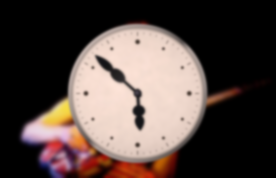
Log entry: {"hour": 5, "minute": 52}
